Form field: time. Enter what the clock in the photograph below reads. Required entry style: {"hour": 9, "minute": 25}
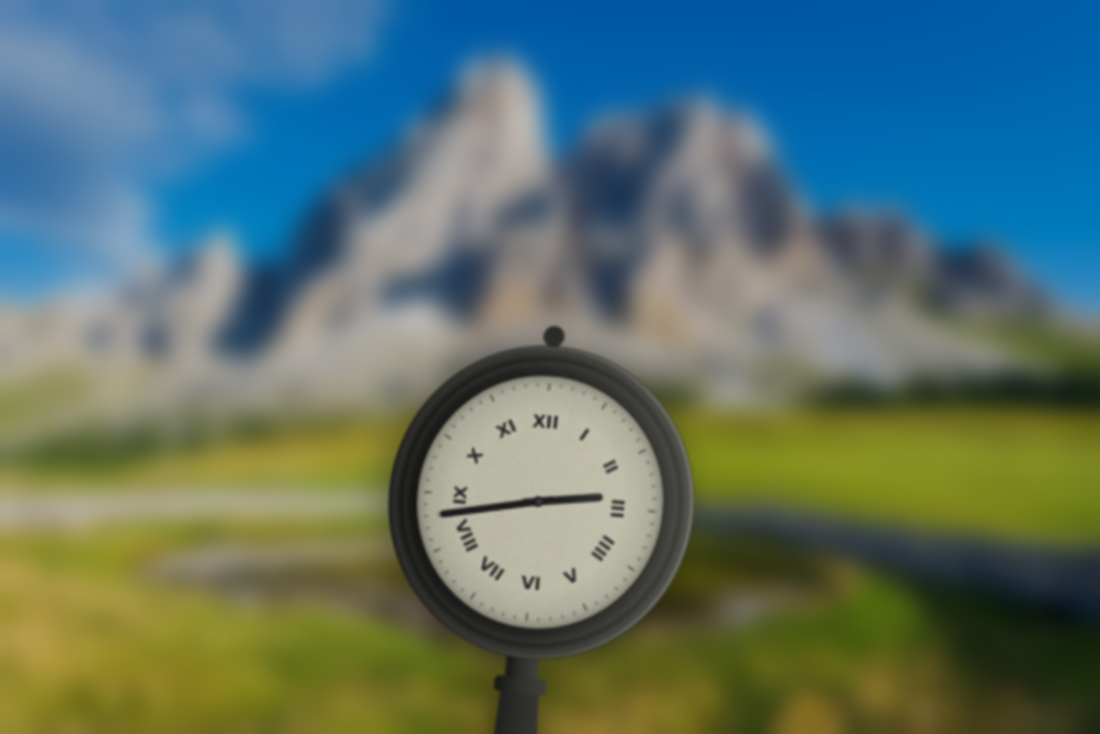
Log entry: {"hour": 2, "minute": 43}
